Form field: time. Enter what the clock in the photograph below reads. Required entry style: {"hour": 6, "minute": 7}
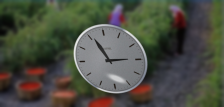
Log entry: {"hour": 2, "minute": 56}
